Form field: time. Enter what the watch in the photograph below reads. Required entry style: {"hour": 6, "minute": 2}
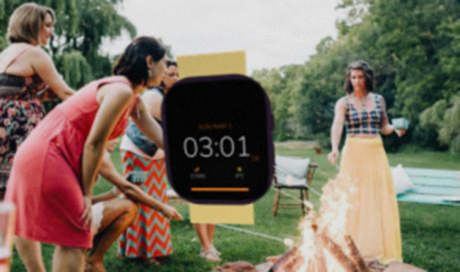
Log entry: {"hour": 3, "minute": 1}
